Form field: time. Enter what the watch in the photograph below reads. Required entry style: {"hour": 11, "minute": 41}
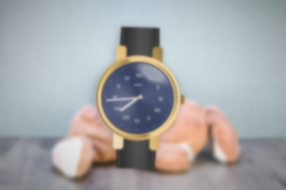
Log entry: {"hour": 7, "minute": 44}
